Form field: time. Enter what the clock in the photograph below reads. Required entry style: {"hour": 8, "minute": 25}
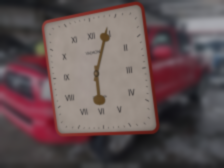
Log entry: {"hour": 6, "minute": 4}
